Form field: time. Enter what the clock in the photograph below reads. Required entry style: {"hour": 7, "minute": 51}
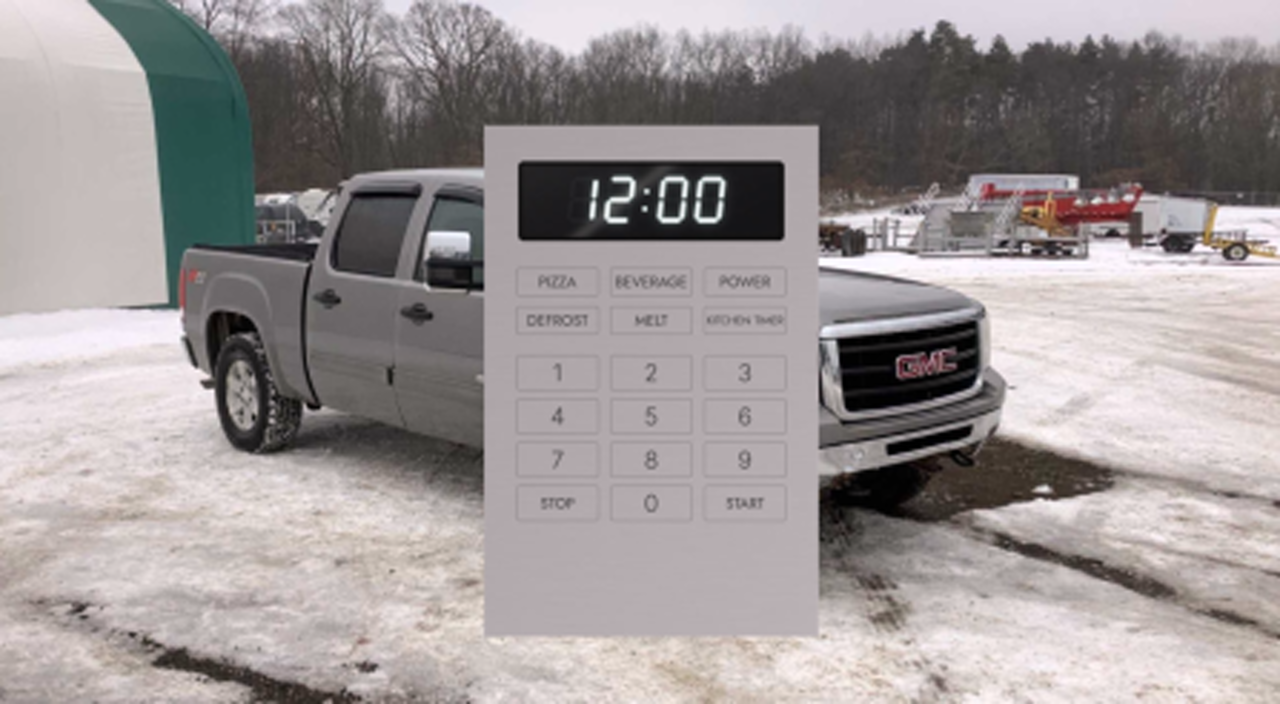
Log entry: {"hour": 12, "minute": 0}
